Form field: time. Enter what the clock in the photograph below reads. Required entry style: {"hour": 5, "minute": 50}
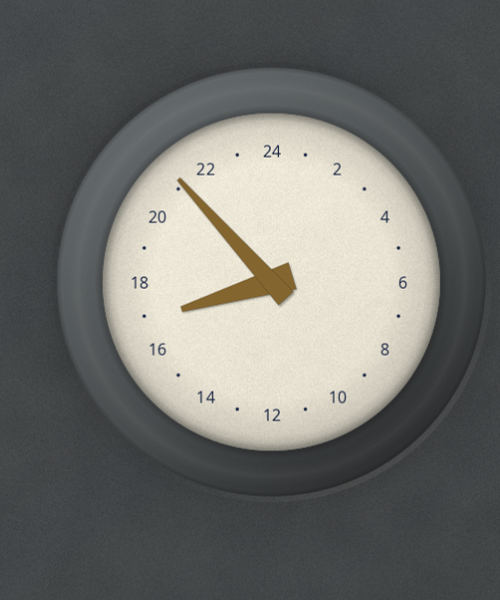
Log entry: {"hour": 16, "minute": 53}
